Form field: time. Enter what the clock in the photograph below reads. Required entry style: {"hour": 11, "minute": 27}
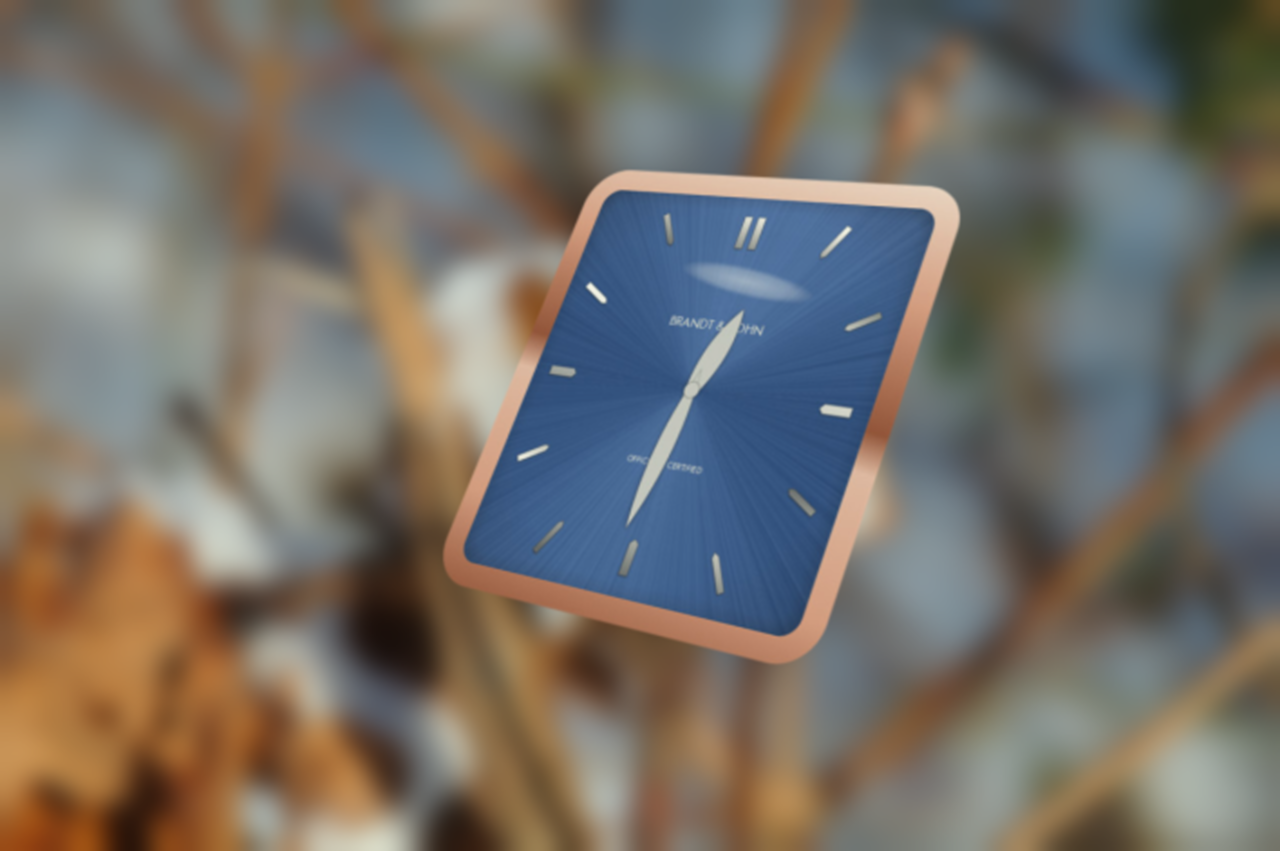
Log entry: {"hour": 12, "minute": 31}
